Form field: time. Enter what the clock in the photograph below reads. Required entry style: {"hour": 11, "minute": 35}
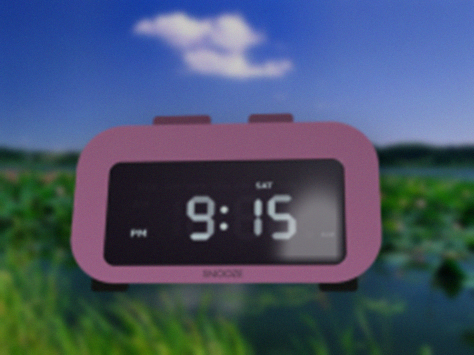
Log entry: {"hour": 9, "minute": 15}
